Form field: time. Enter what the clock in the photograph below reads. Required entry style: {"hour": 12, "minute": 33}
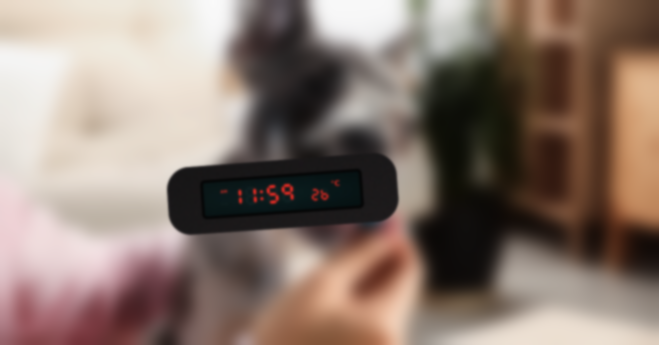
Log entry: {"hour": 11, "minute": 59}
